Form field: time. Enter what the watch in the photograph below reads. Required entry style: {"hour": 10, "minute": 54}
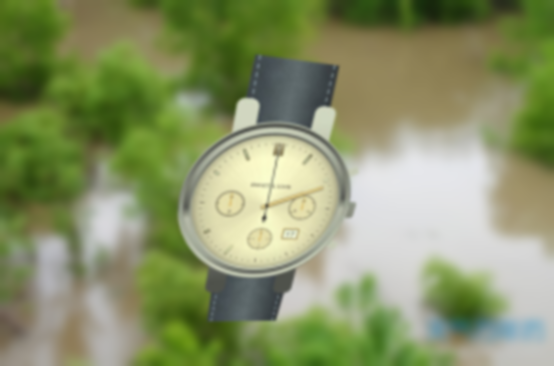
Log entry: {"hour": 2, "minute": 11}
